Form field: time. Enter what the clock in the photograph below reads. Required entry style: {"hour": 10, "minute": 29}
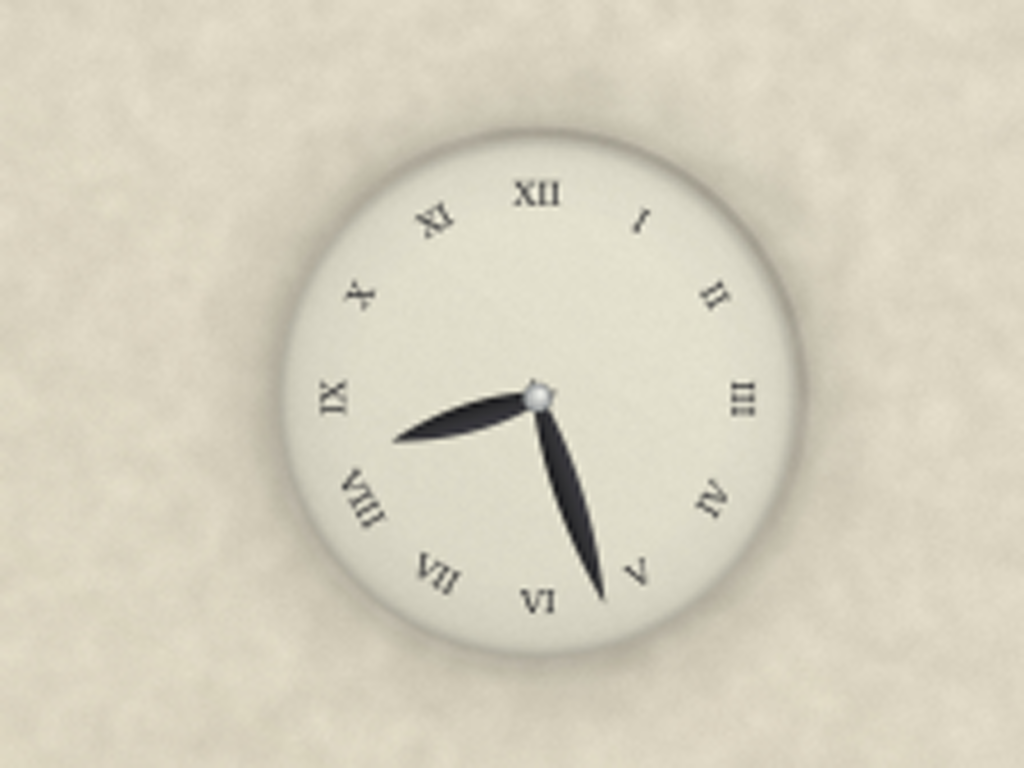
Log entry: {"hour": 8, "minute": 27}
